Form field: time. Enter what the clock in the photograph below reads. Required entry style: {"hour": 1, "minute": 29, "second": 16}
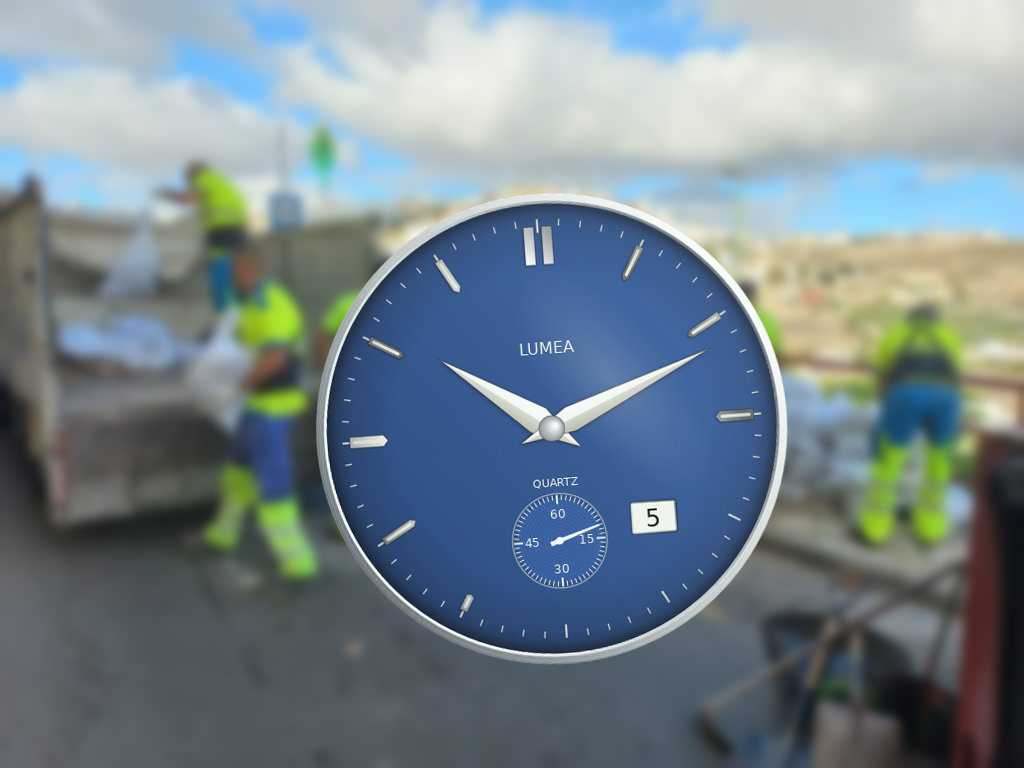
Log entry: {"hour": 10, "minute": 11, "second": 12}
